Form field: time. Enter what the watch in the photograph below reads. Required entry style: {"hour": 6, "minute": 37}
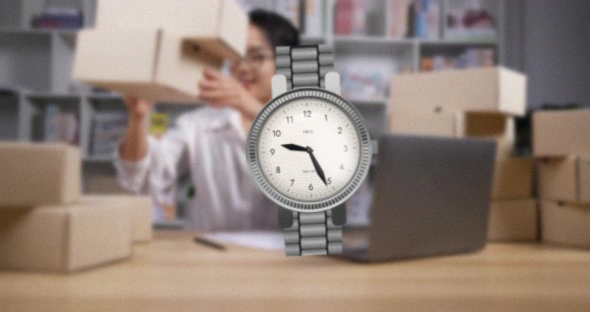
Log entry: {"hour": 9, "minute": 26}
